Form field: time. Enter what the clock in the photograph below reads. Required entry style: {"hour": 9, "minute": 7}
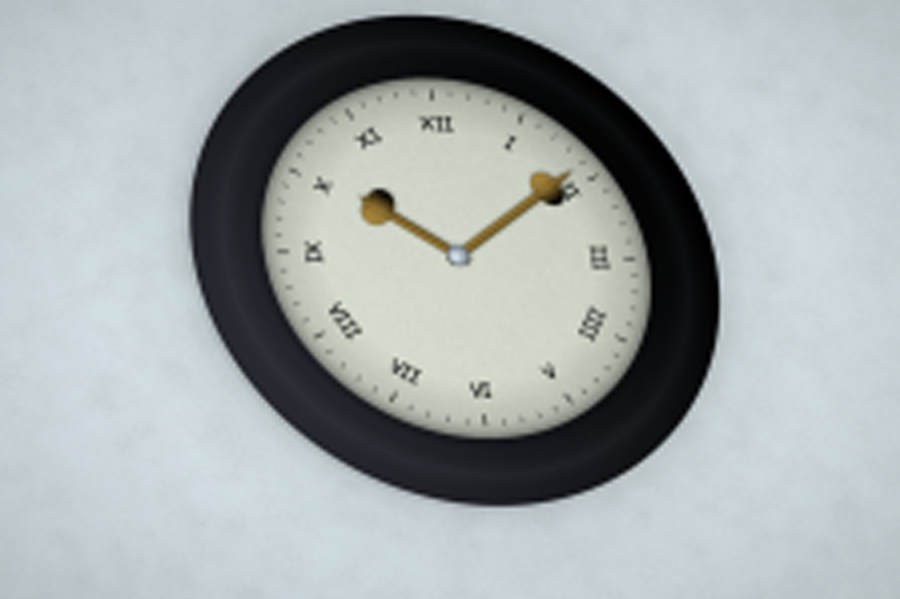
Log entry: {"hour": 10, "minute": 9}
